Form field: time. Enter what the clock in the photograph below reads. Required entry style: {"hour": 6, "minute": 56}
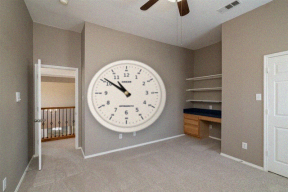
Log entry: {"hour": 10, "minute": 51}
